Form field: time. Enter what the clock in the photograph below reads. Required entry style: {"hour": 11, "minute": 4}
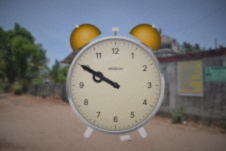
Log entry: {"hour": 9, "minute": 50}
